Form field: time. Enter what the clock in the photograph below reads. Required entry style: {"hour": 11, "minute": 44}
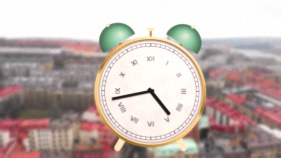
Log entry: {"hour": 4, "minute": 43}
